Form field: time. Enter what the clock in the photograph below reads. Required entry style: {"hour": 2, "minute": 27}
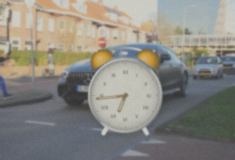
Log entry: {"hour": 6, "minute": 44}
